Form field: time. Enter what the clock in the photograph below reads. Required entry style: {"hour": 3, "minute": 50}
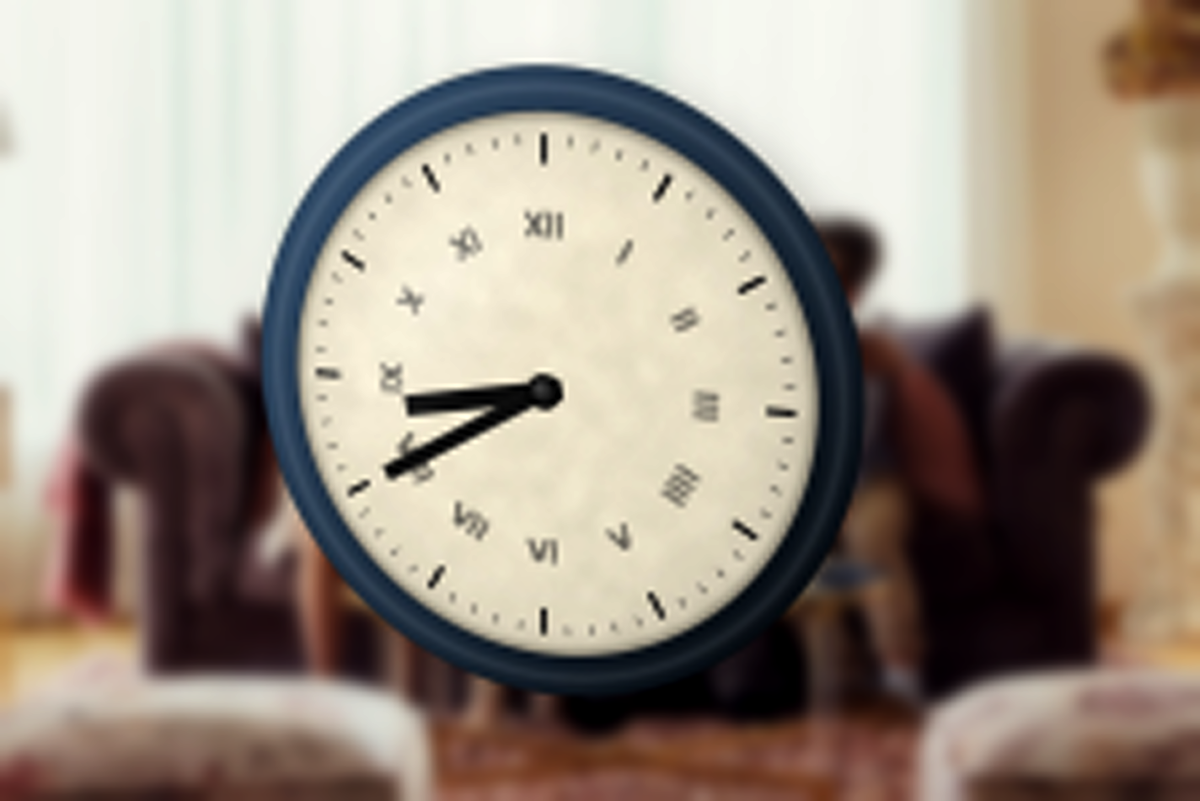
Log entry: {"hour": 8, "minute": 40}
